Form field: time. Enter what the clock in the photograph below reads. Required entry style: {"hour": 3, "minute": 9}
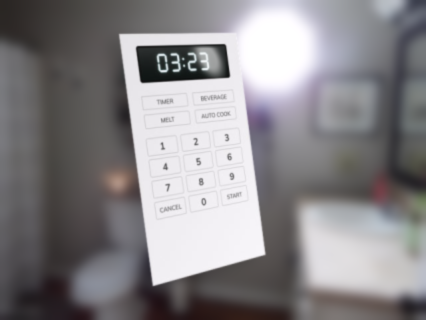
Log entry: {"hour": 3, "minute": 23}
